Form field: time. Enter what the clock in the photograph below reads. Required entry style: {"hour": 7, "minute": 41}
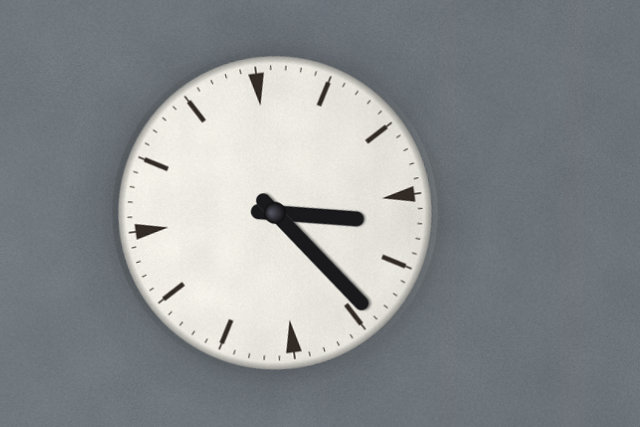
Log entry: {"hour": 3, "minute": 24}
